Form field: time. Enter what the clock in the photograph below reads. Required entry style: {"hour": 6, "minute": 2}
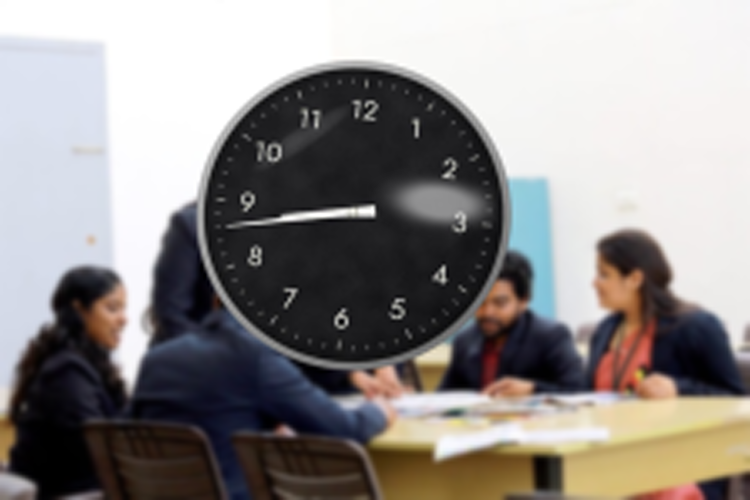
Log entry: {"hour": 8, "minute": 43}
